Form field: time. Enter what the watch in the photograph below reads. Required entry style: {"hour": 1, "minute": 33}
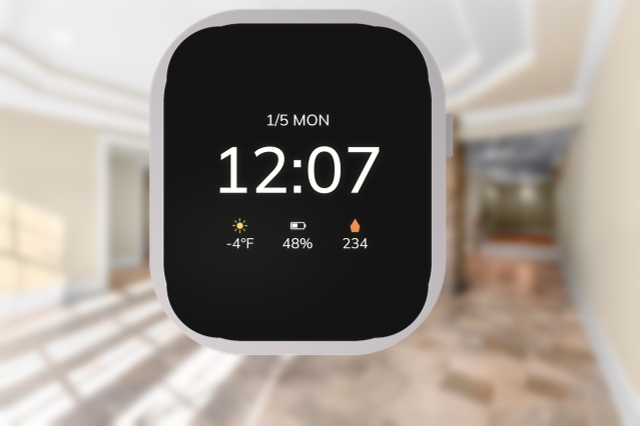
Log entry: {"hour": 12, "minute": 7}
